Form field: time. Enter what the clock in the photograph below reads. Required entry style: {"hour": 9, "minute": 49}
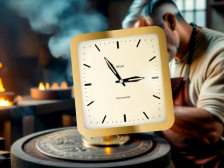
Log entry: {"hour": 2, "minute": 55}
